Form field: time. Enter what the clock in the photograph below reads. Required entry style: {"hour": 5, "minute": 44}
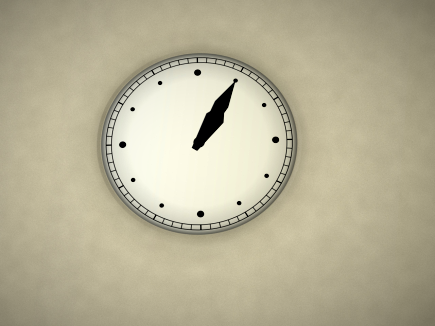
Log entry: {"hour": 1, "minute": 5}
